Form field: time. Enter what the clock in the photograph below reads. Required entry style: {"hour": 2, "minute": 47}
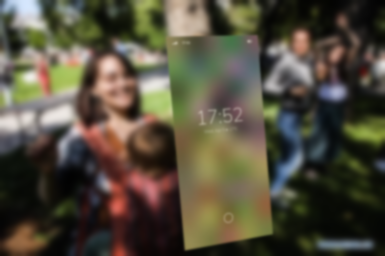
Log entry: {"hour": 17, "minute": 52}
